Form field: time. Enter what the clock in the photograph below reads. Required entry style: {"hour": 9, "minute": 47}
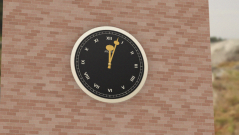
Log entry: {"hour": 12, "minute": 3}
